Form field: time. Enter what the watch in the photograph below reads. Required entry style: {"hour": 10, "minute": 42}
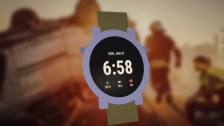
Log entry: {"hour": 6, "minute": 58}
